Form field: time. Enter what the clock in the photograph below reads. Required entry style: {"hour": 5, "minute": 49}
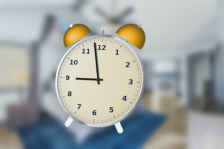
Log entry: {"hour": 8, "minute": 58}
